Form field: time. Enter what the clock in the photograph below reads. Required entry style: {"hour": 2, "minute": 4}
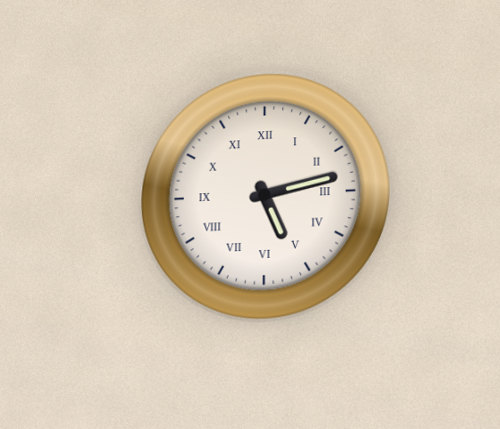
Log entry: {"hour": 5, "minute": 13}
